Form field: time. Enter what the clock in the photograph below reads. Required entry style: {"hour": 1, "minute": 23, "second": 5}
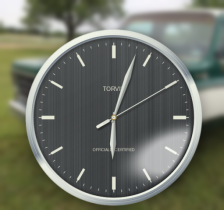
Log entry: {"hour": 6, "minute": 3, "second": 10}
